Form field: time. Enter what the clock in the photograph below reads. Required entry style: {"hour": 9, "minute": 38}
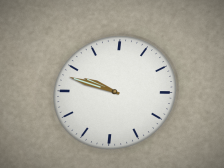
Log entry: {"hour": 9, "minute": 48}
